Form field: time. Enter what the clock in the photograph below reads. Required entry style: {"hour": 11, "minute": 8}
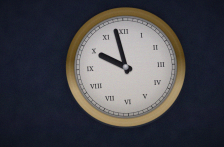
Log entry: {"hour": 9, "minute": 58}
